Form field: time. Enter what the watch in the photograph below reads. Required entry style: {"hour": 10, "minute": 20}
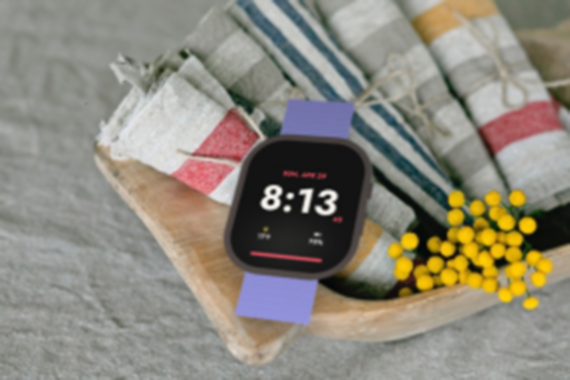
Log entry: {"hour": 8, "minute": 13}
